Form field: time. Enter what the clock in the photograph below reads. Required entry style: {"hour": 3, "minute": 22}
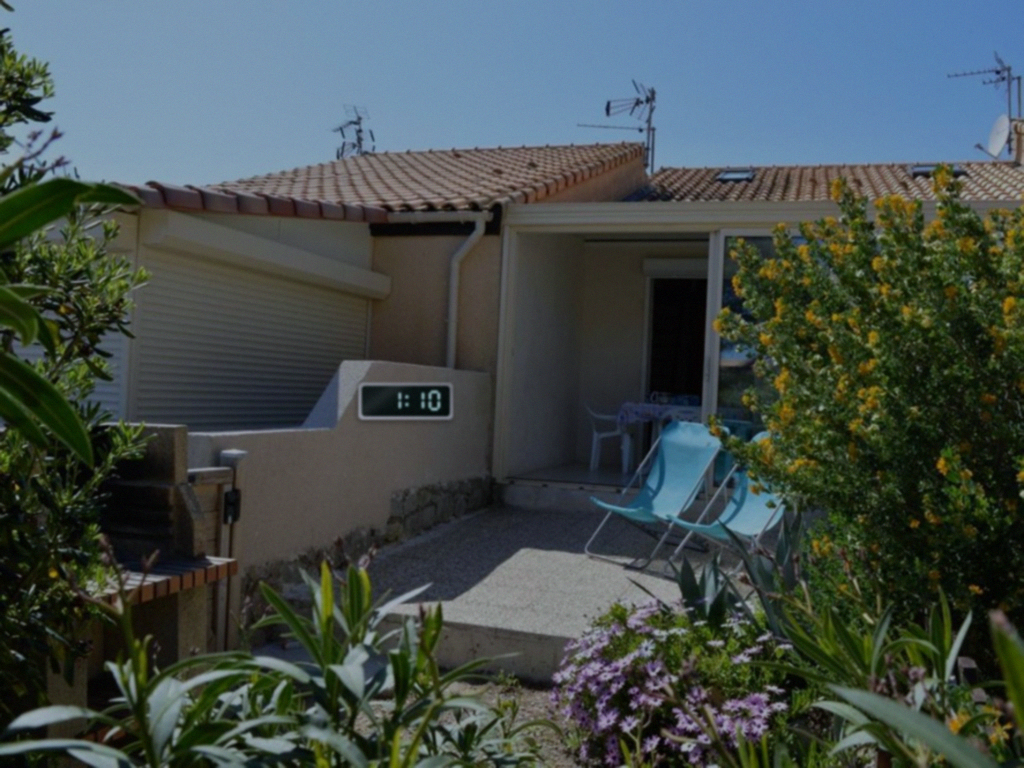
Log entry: {"hour": 1, "minute": 10}
